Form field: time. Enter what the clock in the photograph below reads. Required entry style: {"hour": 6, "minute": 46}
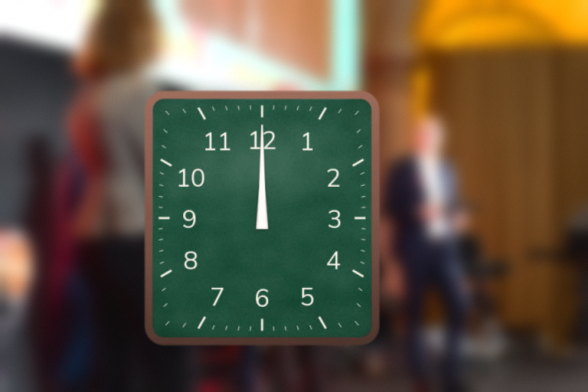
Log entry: {"hour": 12, "minute": 0}
